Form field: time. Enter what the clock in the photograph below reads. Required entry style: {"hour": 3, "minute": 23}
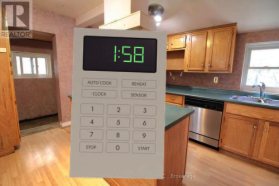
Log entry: {"hour": 1, "minute": 58}
